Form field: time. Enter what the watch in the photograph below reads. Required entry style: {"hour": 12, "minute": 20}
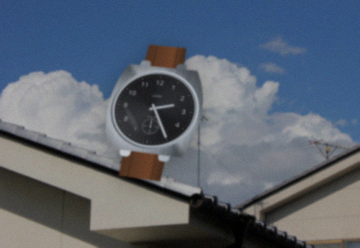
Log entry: {"hour": 2, "minute": 25}
